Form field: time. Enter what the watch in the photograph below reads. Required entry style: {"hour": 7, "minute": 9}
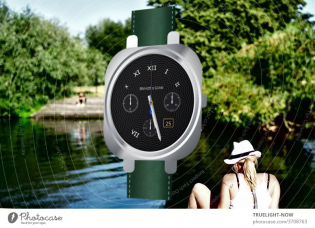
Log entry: {"hour": 5, "minute": 27}
